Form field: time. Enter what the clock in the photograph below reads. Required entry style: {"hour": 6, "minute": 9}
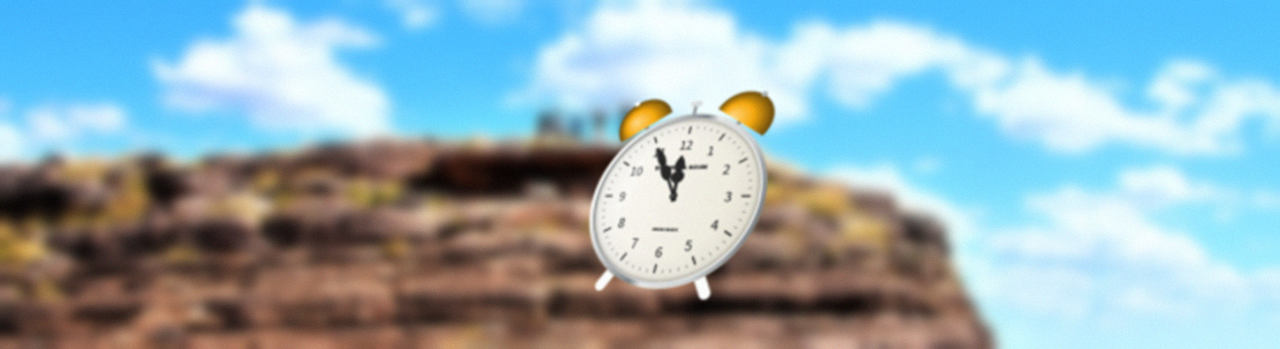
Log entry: {"hour": 11, "minute": 55}
